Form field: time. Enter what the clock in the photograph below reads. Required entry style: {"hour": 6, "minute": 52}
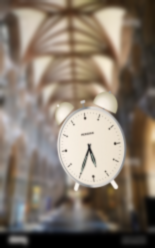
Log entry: {"hour": 5, "minute": 35}
